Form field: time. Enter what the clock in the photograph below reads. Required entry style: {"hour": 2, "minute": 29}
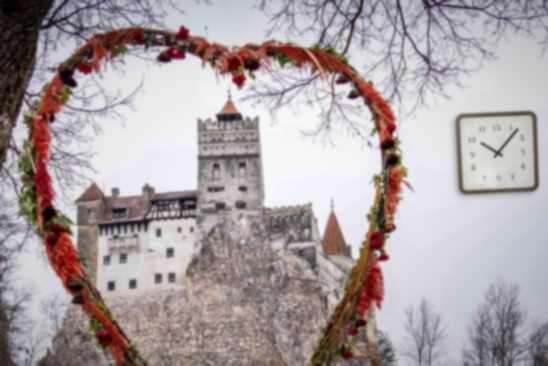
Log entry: {"hour": 10, "minute": 7}
